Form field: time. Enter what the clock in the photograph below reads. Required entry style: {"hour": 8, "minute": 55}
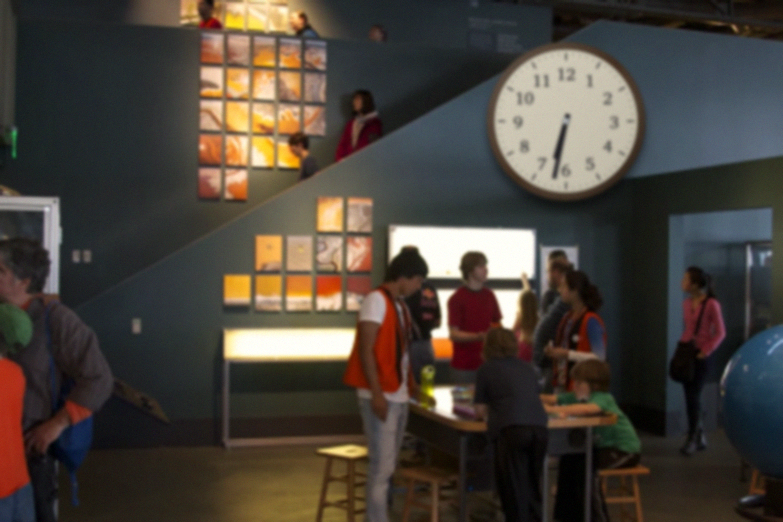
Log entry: {"hour": 6, "minute": 32}
